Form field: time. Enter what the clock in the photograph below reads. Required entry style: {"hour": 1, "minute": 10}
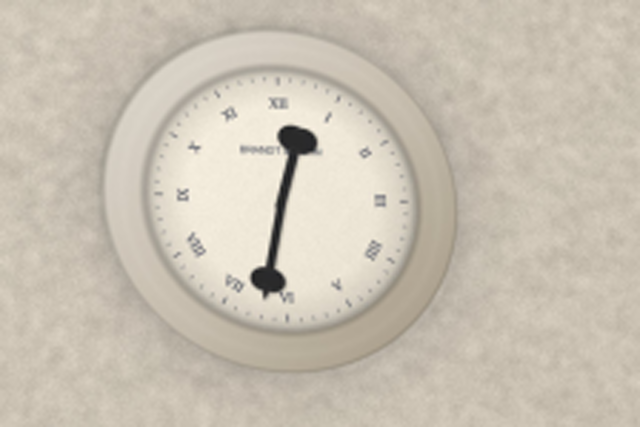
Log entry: {"hour": 12, "minute": 32}
